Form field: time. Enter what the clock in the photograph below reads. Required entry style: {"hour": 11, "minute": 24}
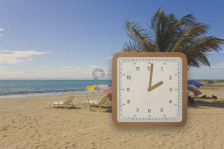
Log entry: {"hour": 2, "minute": 1}
